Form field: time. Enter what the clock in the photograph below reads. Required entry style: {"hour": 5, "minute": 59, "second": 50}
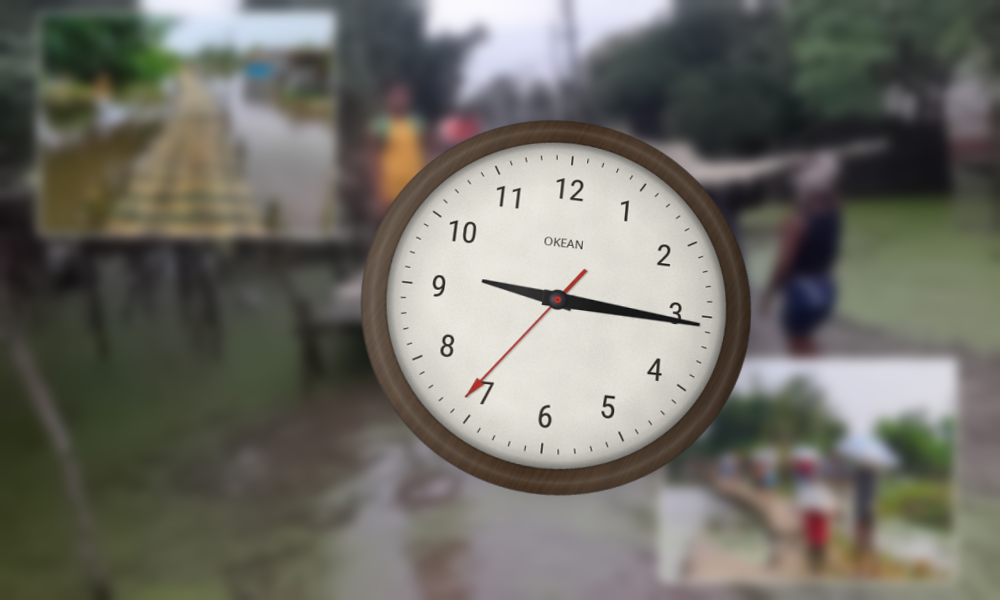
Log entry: {"hour": 9, "minute": 15, "second": 36}
